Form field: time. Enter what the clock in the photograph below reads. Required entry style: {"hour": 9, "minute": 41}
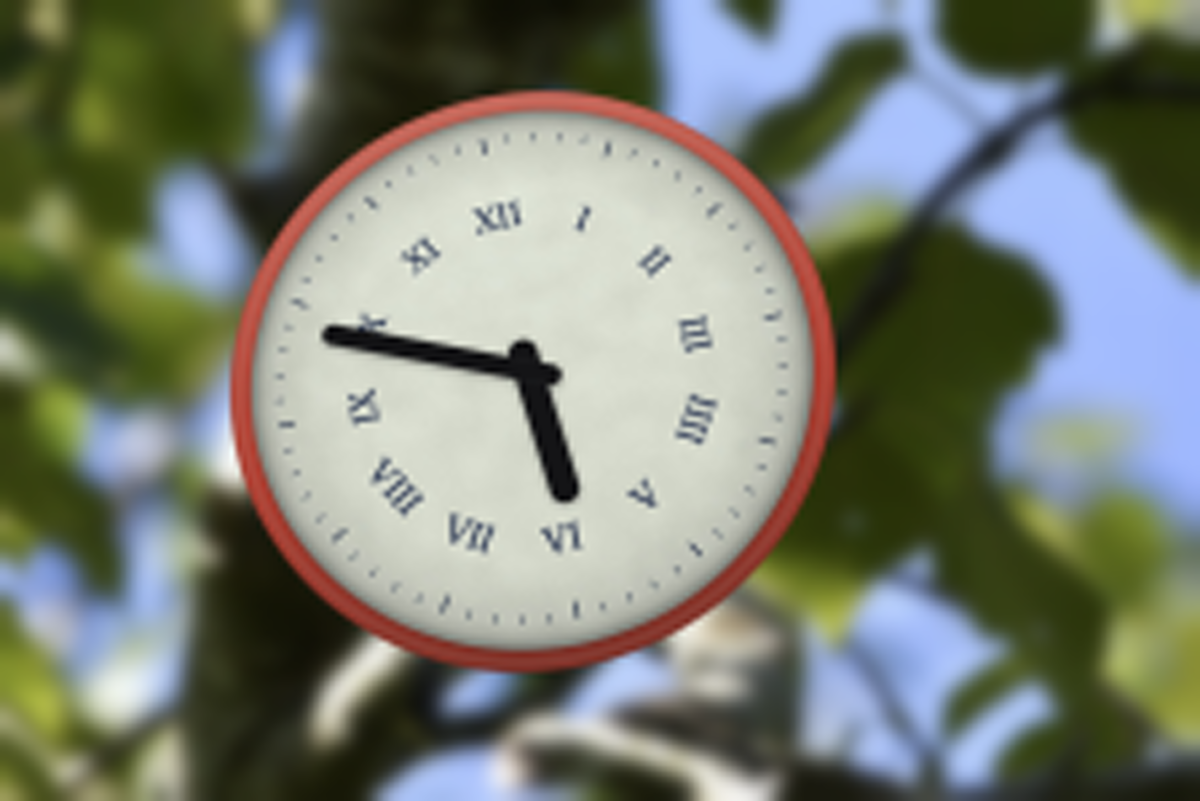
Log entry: {"hour": 5, "minute": 49}
